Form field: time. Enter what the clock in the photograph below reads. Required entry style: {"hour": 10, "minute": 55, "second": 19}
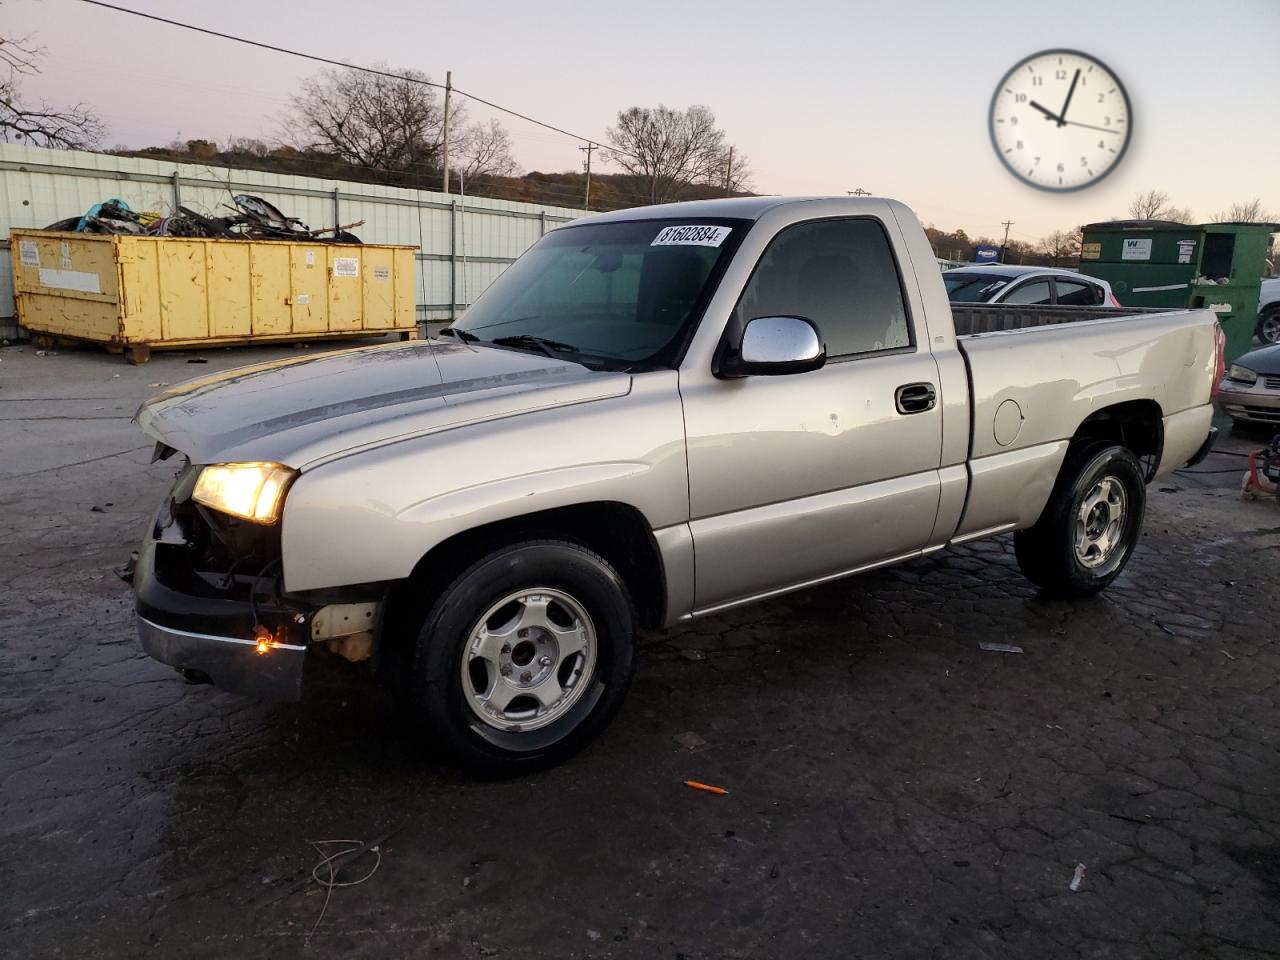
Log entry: {"hour": 10, "minute": 3, "second": 17}
